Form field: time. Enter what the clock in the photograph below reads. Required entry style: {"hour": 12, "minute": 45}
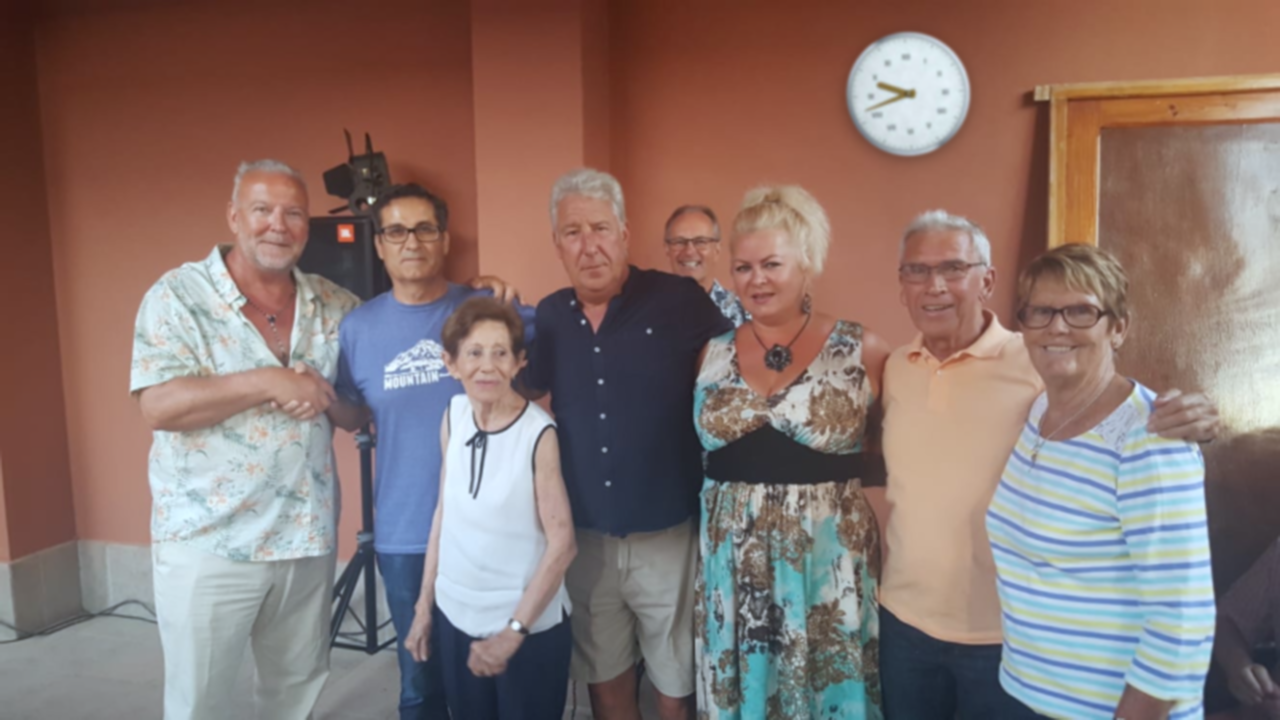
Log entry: {"hour": 9, "minute": 42}
